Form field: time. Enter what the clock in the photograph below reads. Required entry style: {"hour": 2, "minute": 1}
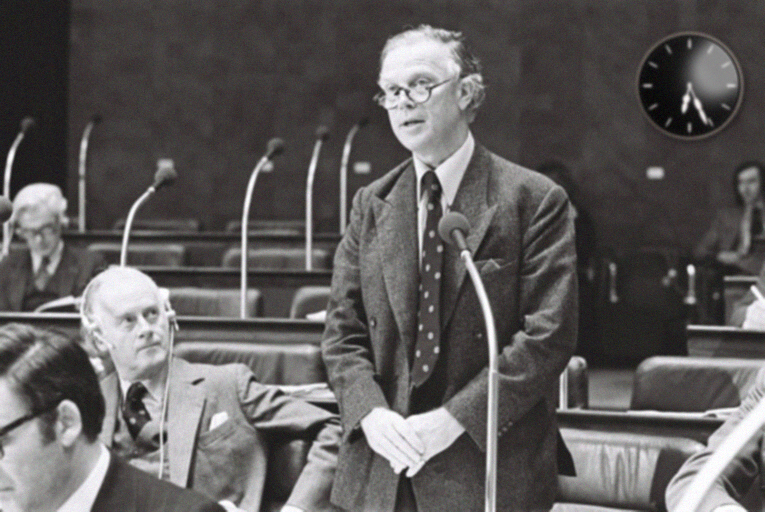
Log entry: {"hour": 6, "minute": 26}
